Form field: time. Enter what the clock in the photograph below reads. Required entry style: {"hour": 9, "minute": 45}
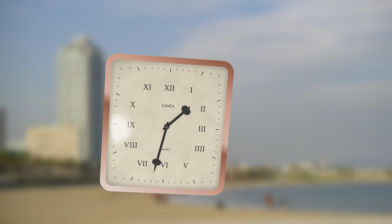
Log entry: {"hour": 1, "minute": 32}
